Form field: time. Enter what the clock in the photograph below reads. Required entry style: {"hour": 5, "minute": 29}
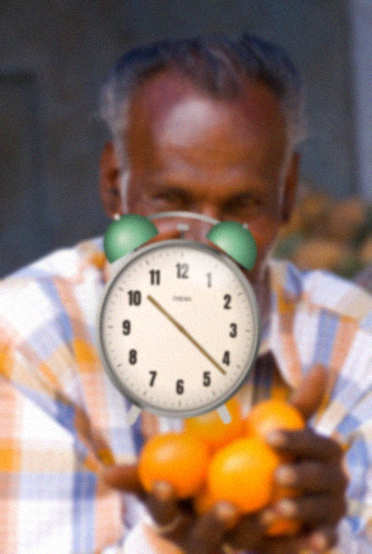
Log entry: {"hour": 10, "minute": 22}
